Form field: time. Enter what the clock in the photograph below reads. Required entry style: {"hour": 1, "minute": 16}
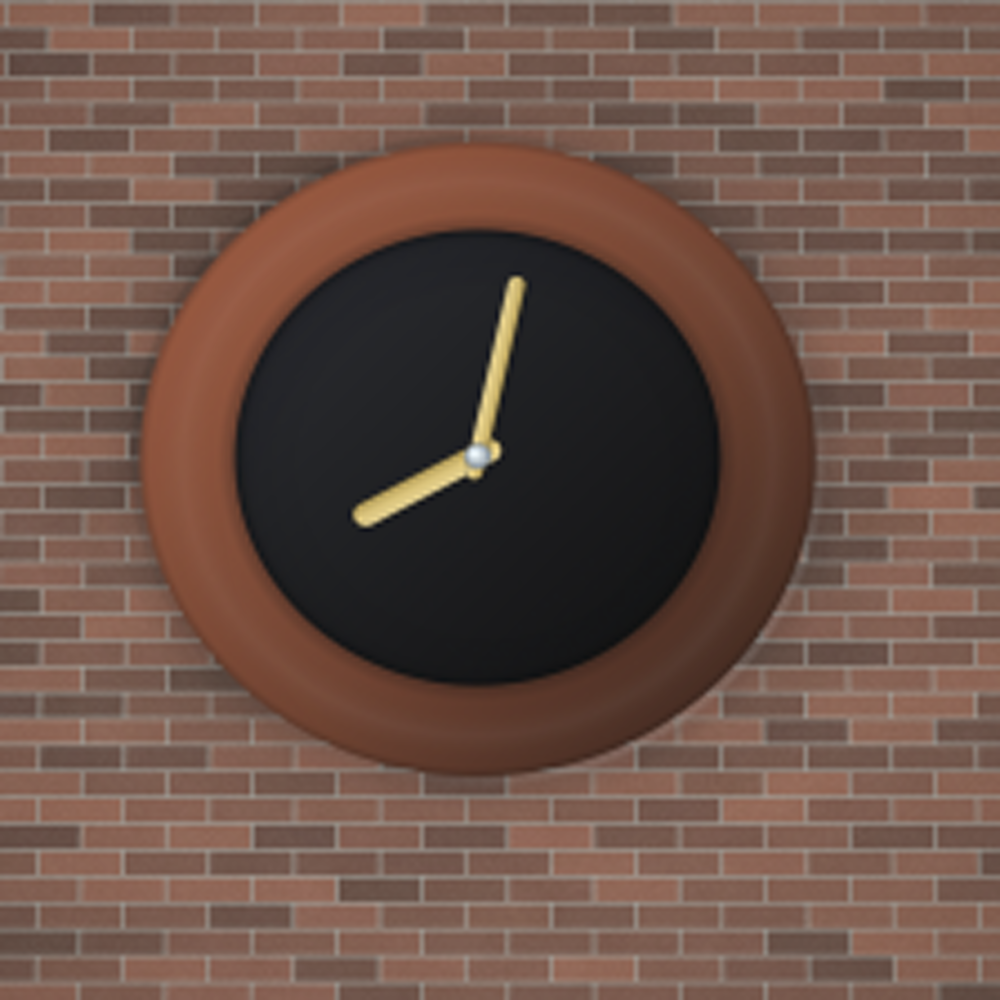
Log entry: {"hour": 8, "minute": 2}
